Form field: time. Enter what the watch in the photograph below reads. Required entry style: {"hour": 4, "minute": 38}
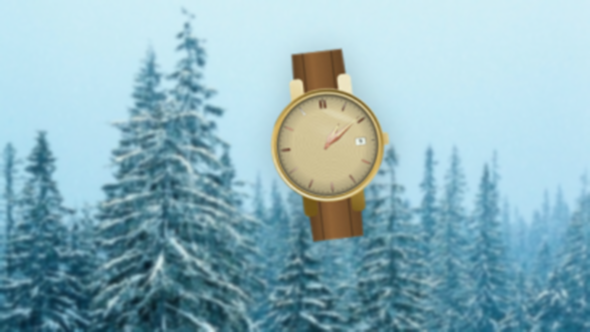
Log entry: {"hour": 1, "minute": 9}
